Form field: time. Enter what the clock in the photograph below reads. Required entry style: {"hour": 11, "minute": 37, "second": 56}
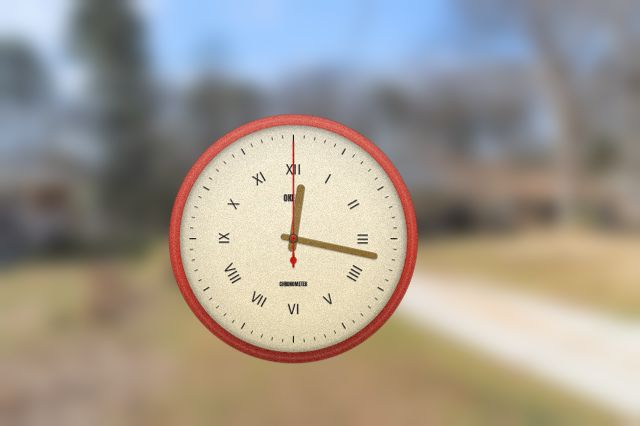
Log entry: {"hour": 12, "minute": 17, "second": 0}
